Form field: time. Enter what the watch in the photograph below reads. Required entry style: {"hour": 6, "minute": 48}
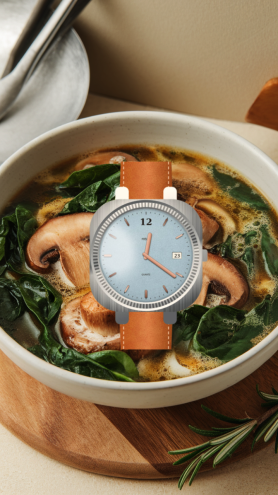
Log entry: {"hour": 12, "minute": 21}
